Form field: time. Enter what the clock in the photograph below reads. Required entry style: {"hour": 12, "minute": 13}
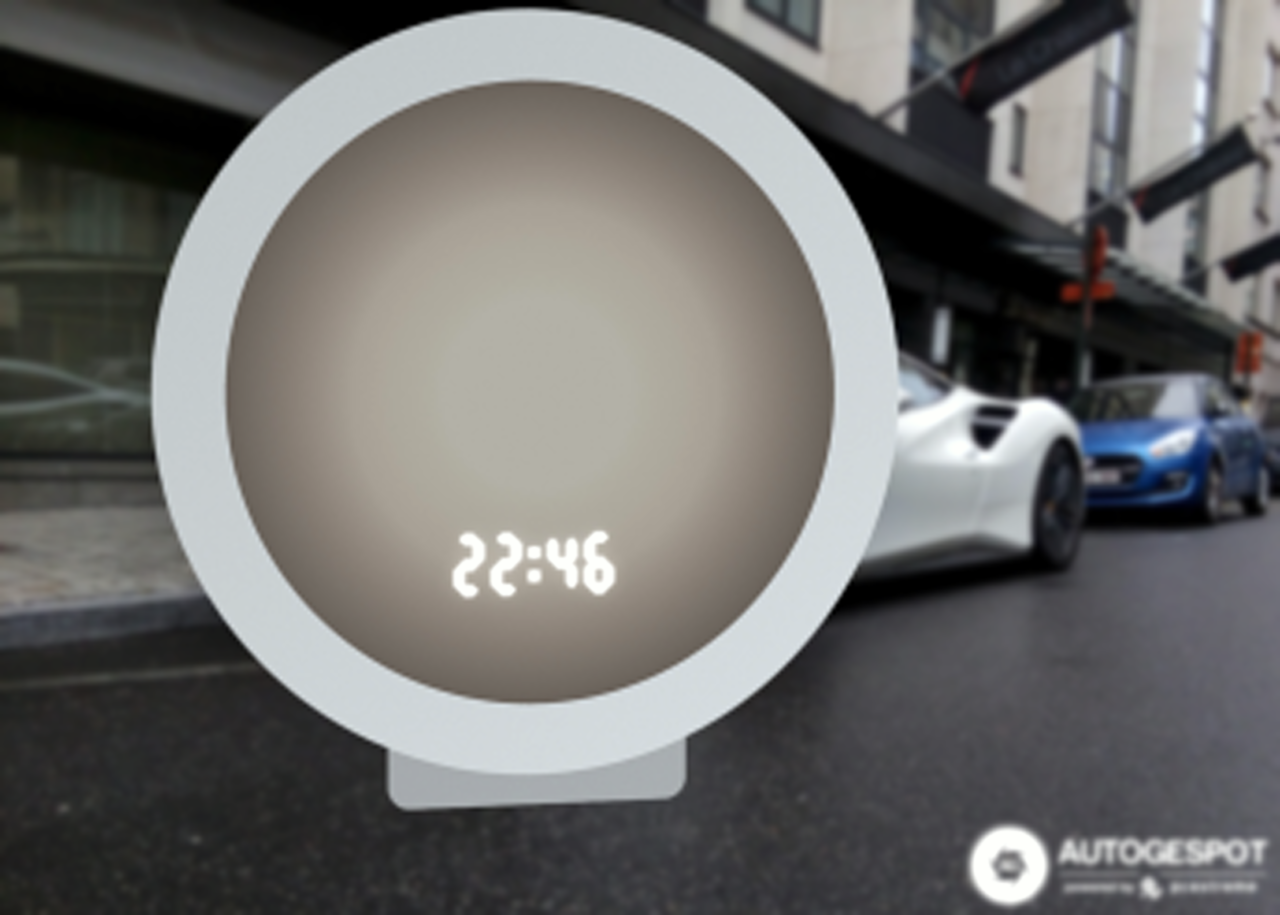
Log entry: {"hour": 22, "minute": 46}
